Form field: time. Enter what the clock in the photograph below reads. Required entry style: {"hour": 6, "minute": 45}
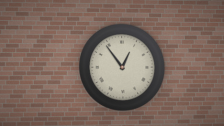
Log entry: {"hour": 12, "minute": 54}
